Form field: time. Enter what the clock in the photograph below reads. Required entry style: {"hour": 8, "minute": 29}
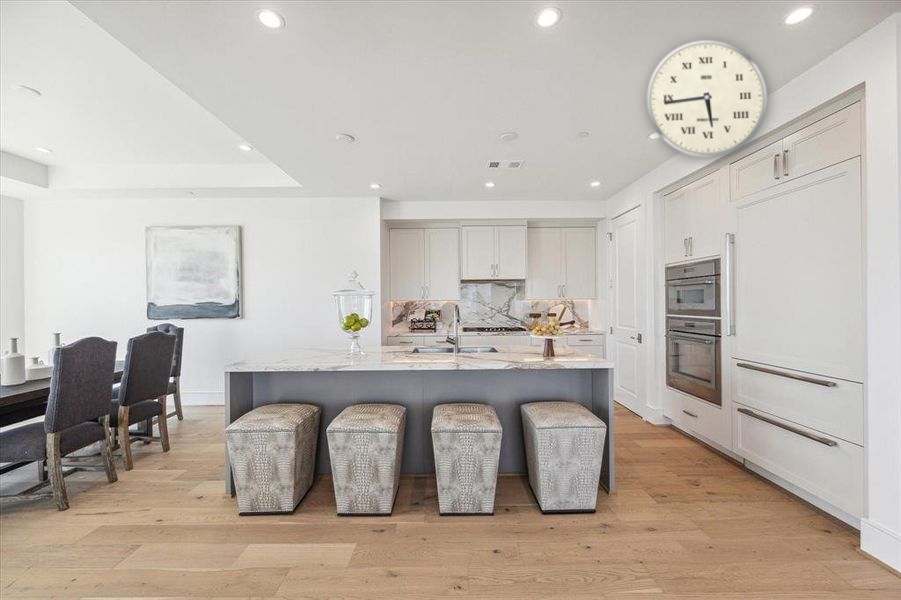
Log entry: {"hour": 5, "minute": 44}
